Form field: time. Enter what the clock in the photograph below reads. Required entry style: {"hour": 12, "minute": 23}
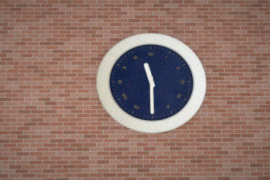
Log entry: {"hour": 11, "minute": 30}
